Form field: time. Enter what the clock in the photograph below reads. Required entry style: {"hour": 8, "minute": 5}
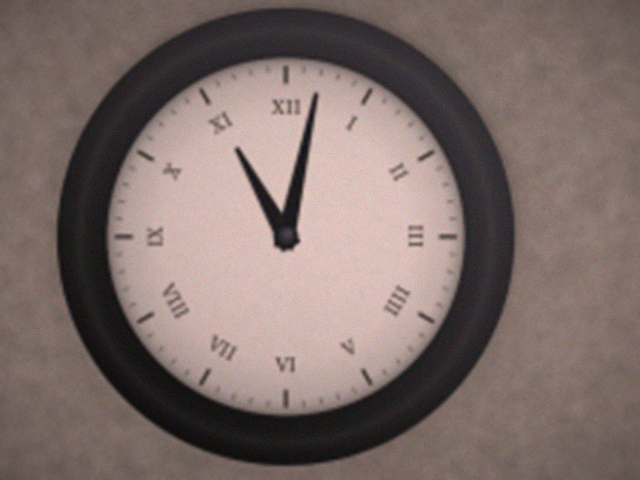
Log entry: {"hour": 11, "minute": 2}
